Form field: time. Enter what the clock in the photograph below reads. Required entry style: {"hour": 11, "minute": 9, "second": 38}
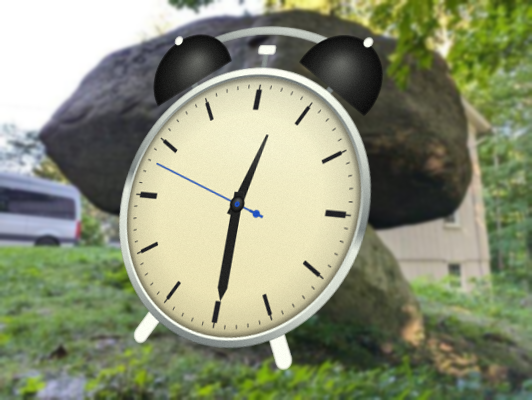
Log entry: {"hour": 12, "minute": 29, "second": 48}
